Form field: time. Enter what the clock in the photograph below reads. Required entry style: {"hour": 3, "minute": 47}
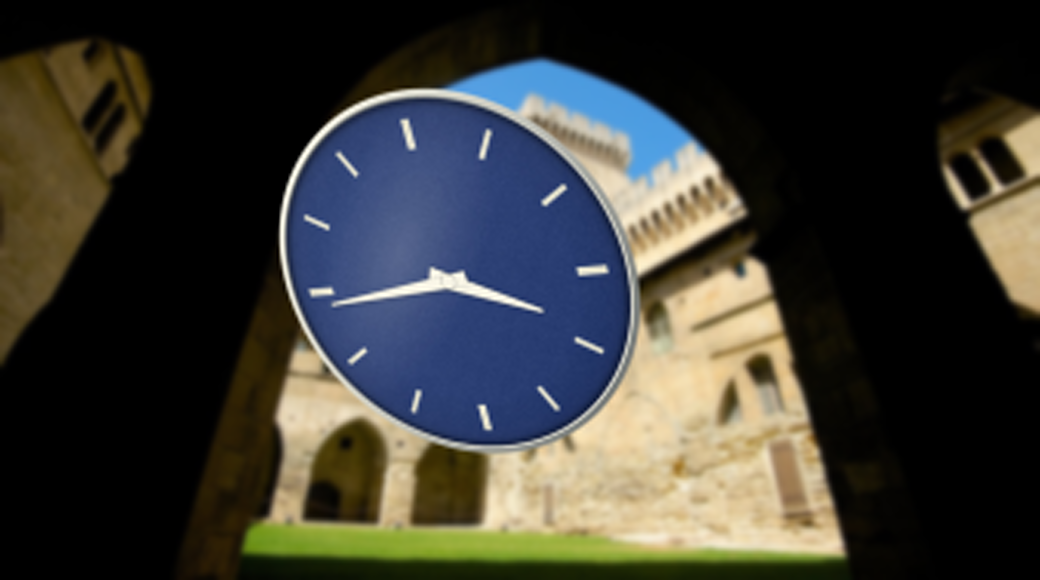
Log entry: {"hour": 3, "minute": 44}
